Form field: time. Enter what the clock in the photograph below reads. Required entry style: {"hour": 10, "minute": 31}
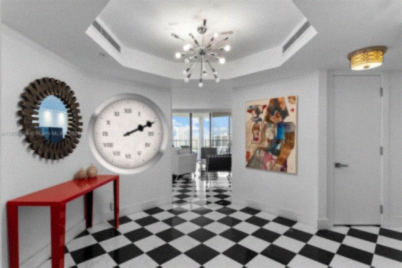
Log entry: {"hour": 2, "minute": 11}
